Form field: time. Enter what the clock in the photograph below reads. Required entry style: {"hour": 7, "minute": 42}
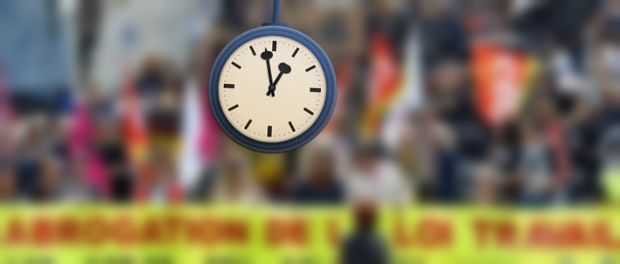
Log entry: {"hour": 12, "minute": 58}
